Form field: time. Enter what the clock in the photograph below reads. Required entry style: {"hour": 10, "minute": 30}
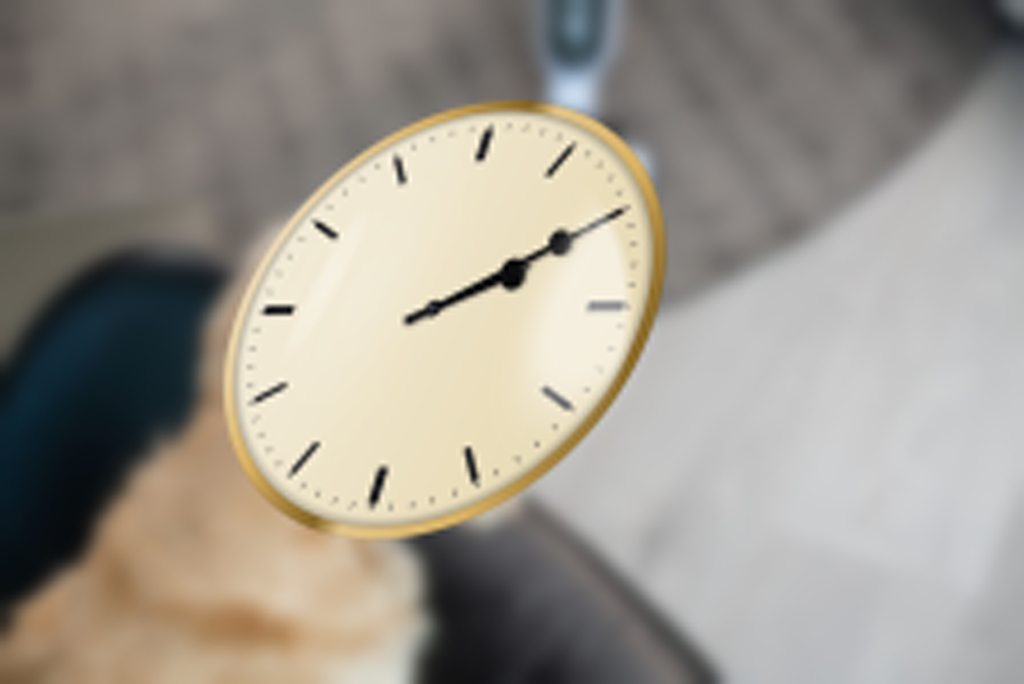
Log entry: {"hour": 2, "minute": 10}
